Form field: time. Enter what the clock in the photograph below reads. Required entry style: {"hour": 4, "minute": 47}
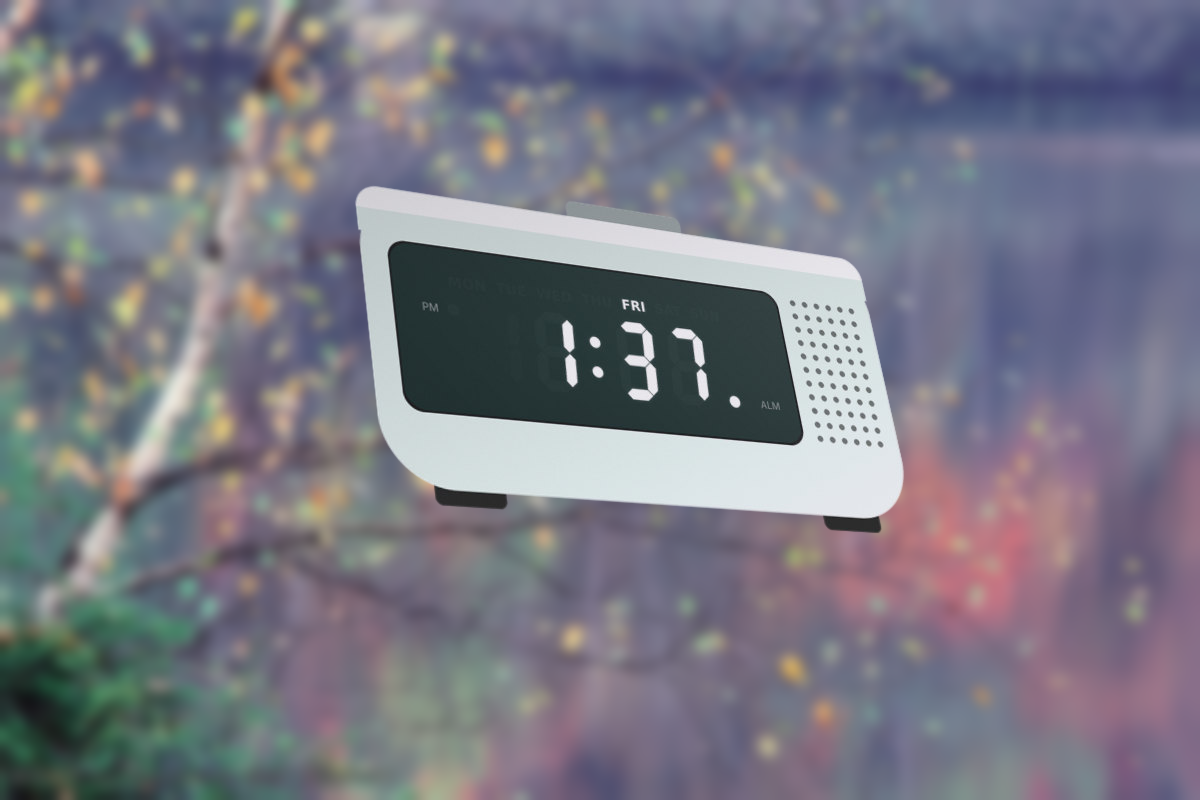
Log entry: {"hour": 1, "minute": 37}
